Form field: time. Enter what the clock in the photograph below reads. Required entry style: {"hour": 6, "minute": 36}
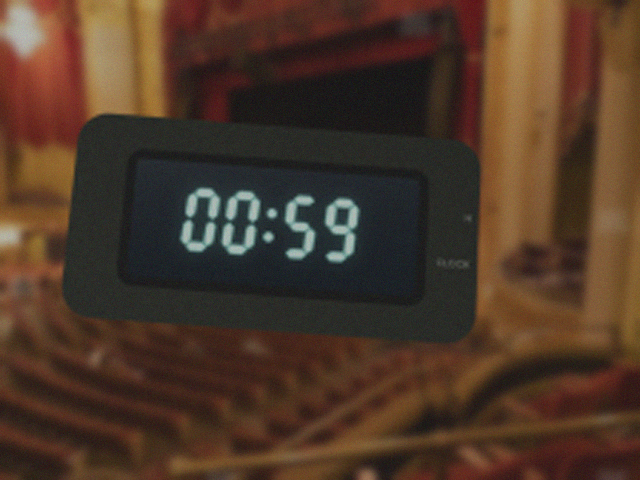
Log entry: {"hour": 0, "minute": 59}
